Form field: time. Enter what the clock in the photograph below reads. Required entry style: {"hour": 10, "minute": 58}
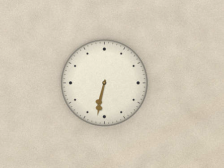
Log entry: {"hour": 6, "minute": 32}
